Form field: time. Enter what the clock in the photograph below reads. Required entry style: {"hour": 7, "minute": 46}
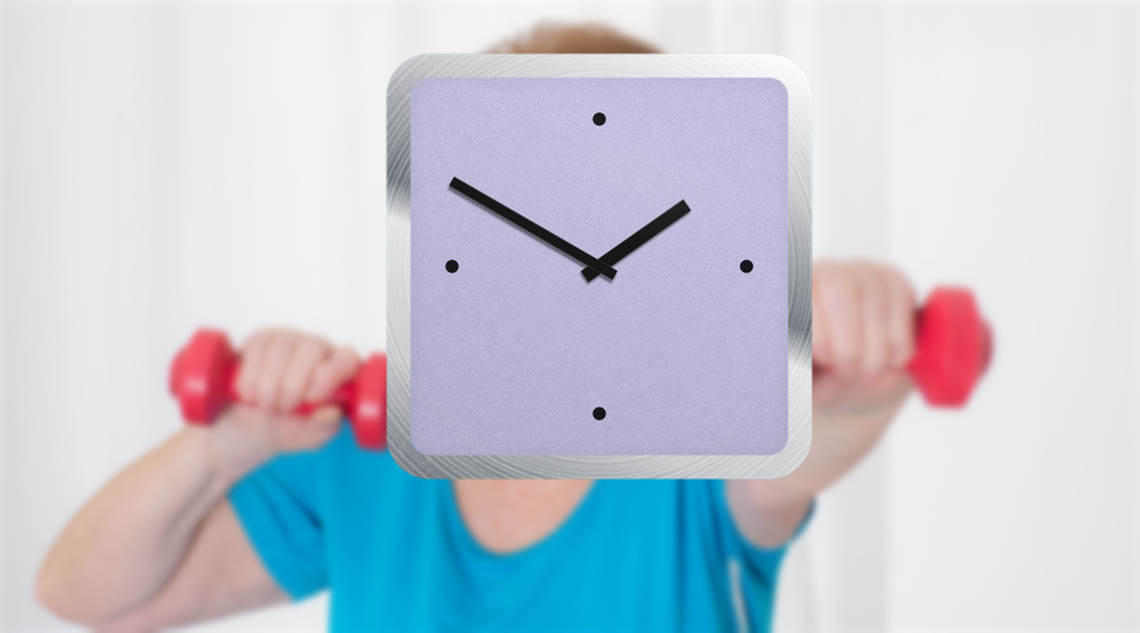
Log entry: {"hour": 1, "minute": 50}
